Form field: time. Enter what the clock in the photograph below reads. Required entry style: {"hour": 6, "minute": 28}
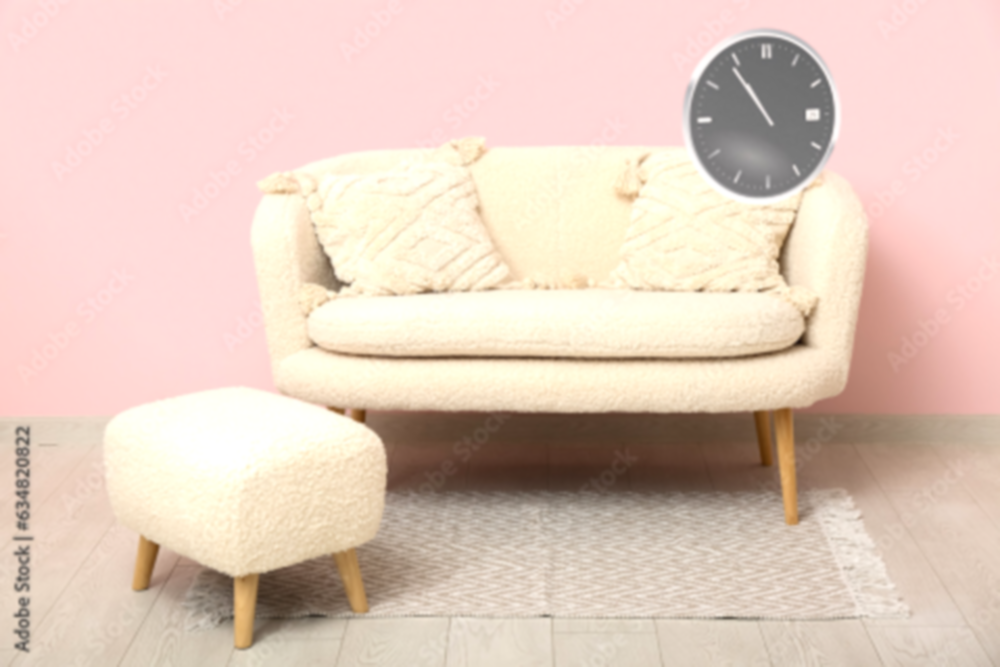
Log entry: {"hour": 10, "minute": 54}
